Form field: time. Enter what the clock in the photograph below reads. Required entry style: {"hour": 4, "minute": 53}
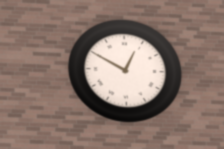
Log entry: {"hour": 12, "minute": 50}
